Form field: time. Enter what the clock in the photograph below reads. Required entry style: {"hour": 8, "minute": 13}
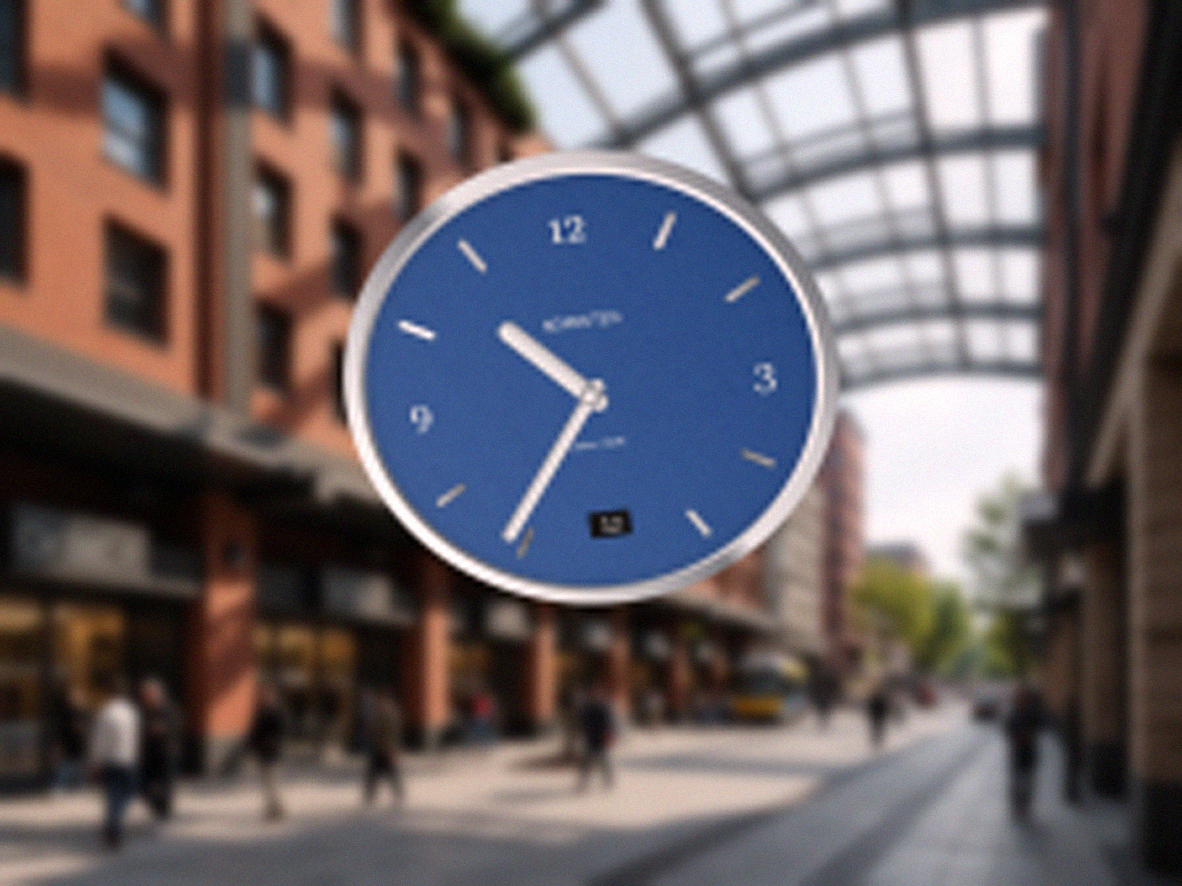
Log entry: {"hour": 10, "minute": 36}
